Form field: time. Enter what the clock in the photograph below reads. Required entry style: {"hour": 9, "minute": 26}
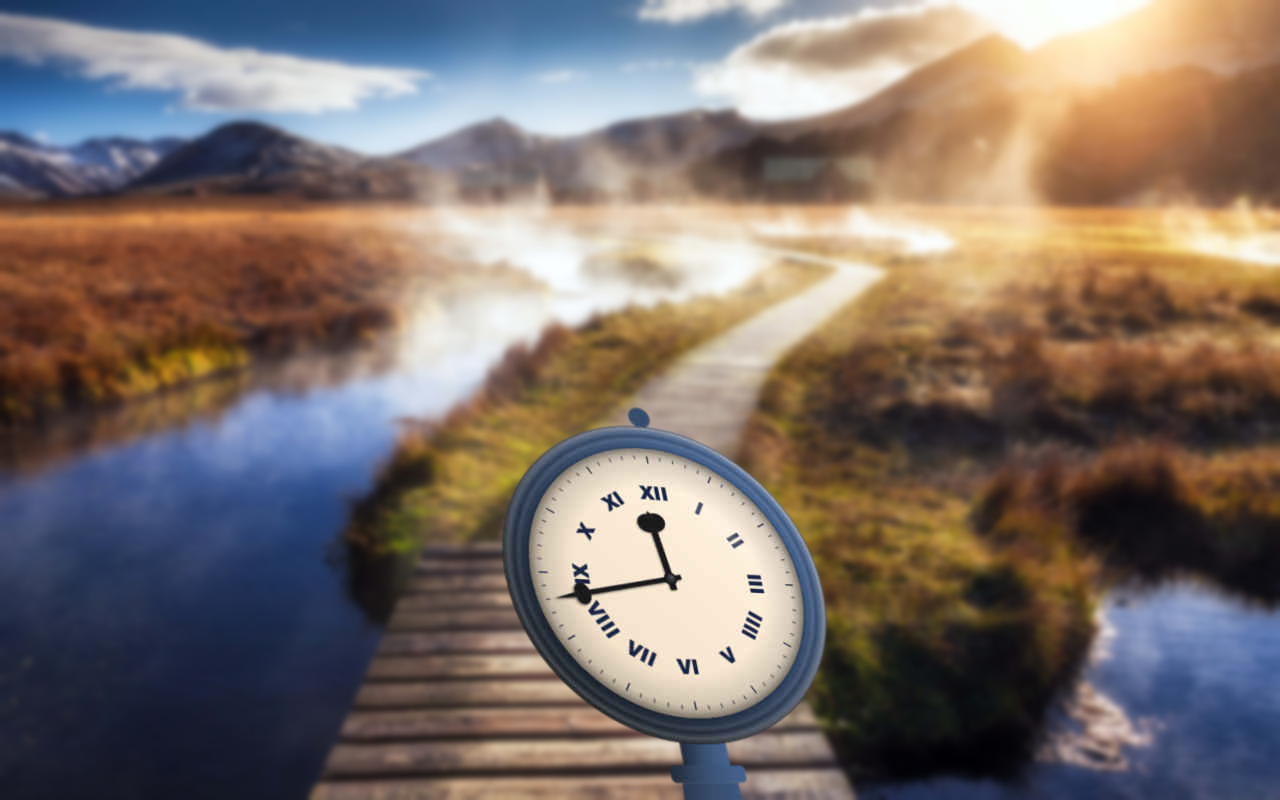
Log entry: {"hour": 11, "minute": 43}
